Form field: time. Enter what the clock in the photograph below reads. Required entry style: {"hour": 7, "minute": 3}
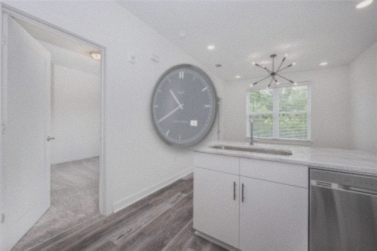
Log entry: {"hour": 10, "minute": 40}
